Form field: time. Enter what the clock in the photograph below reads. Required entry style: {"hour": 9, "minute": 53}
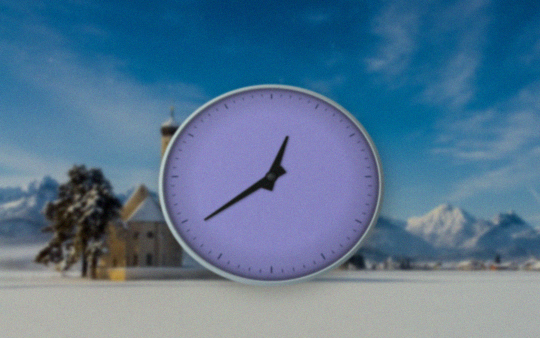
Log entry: {"hour": 12, "minute": 39}
